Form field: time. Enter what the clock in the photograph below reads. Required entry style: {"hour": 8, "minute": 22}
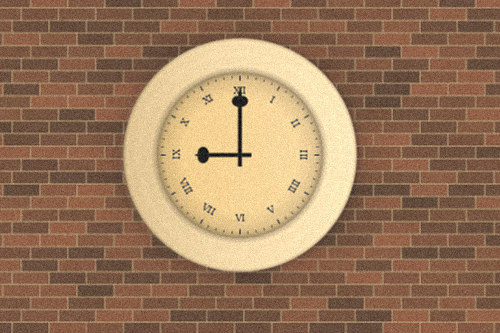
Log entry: {"hour": 9, "minute": 0}
